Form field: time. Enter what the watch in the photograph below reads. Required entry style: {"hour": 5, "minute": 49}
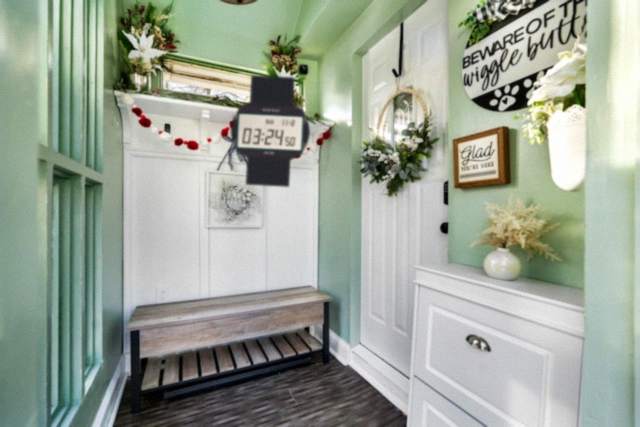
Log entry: {"hour": 3, "minute": 24}
